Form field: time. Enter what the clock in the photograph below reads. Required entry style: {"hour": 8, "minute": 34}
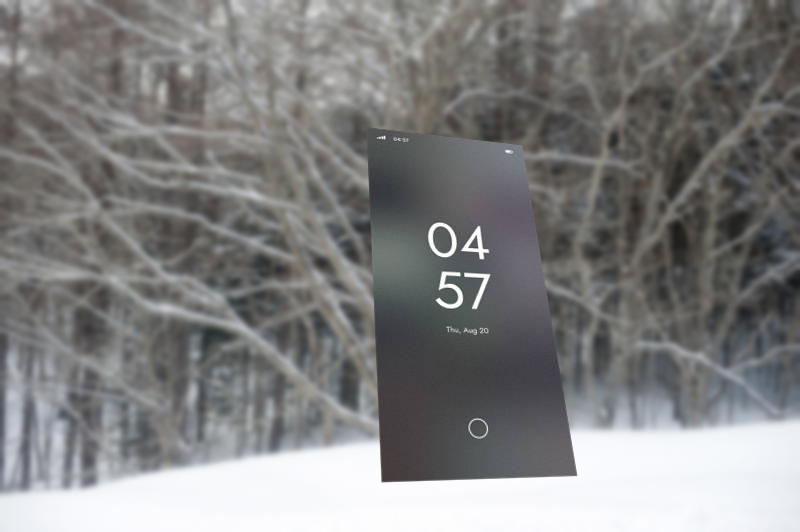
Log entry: {"hour": 4, "minute": 57}
